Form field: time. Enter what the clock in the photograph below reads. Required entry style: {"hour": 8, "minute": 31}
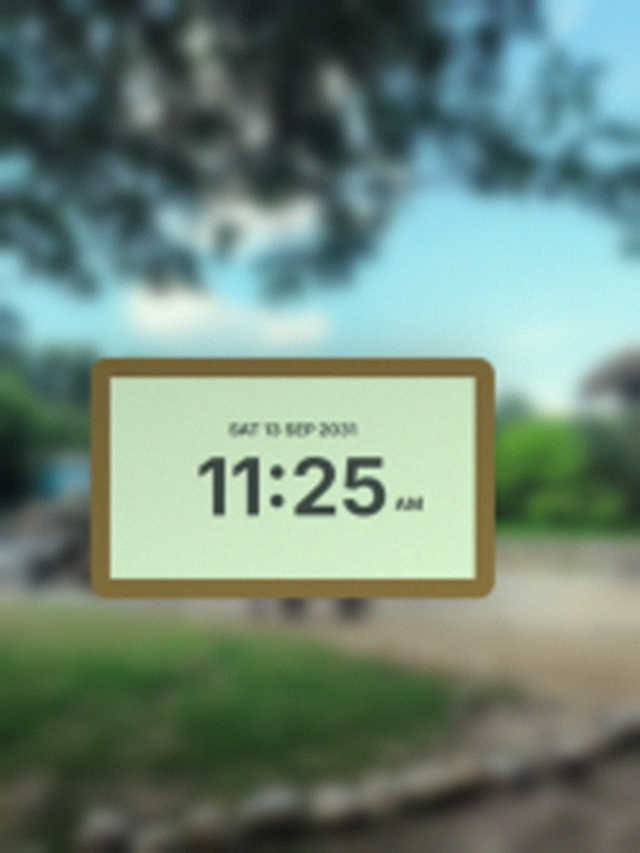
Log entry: {"hour": 11, "minute": 25}
